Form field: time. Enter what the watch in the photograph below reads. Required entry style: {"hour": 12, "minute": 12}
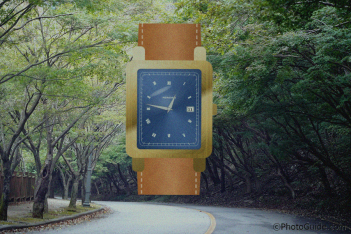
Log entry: {"hour": 12, "minute": 47}
